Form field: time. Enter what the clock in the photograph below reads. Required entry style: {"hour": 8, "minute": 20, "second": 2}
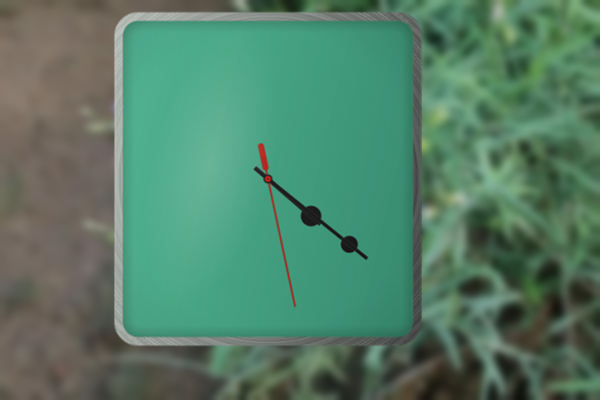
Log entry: {"hour": 4, "minute": 21, "second": 28}
